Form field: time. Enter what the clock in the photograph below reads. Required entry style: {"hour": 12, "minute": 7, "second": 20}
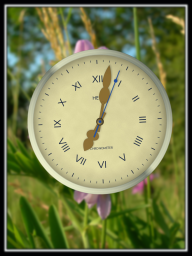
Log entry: {"hour": 7, "minute": 2, "second": 4}
